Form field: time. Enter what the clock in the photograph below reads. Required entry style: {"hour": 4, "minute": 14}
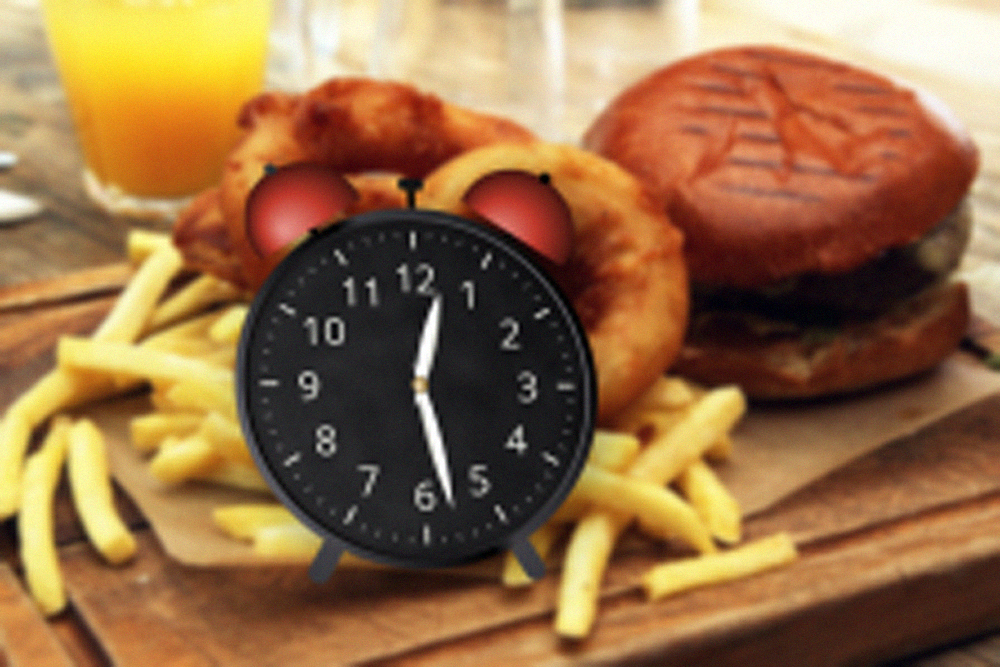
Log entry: {"hour": 12, "minute": 28}
